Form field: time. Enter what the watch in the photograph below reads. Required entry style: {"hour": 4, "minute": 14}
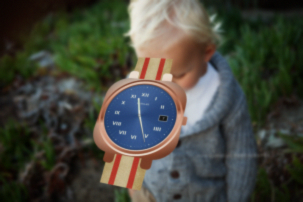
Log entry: {"hour": 11, "minute": 26}
